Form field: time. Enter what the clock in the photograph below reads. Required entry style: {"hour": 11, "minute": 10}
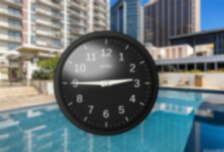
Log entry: {"hour": 2, "minute": 45}
